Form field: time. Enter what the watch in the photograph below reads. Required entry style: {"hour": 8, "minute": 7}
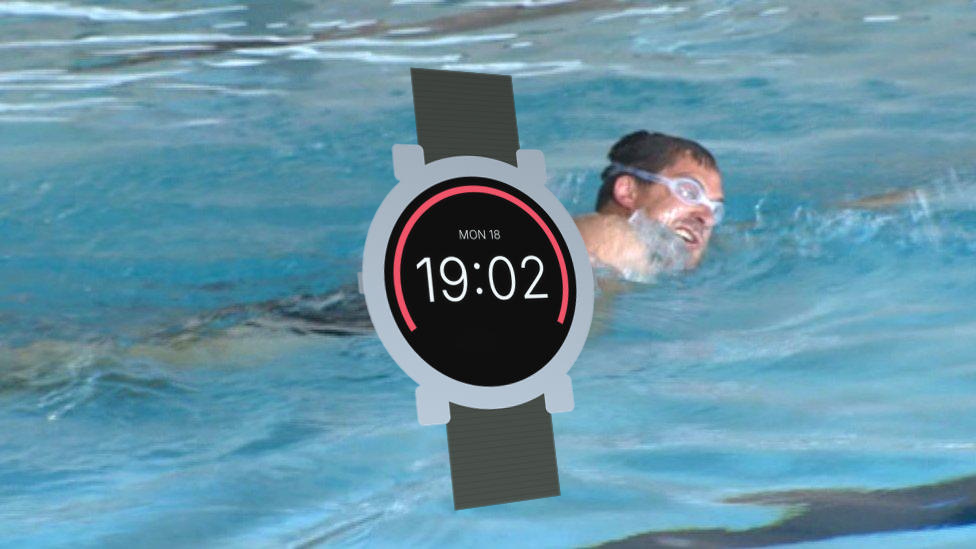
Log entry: {"hour": 19, "minute": 2}
